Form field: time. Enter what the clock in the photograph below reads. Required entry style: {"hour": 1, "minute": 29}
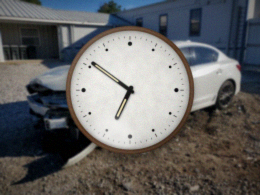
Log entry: {"hour": 6, "minute": 51}
